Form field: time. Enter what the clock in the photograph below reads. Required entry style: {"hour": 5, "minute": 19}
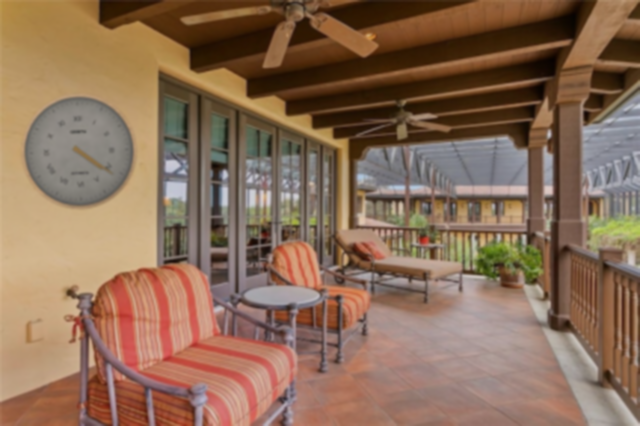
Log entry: {"hour": 4, "minute": 21}
